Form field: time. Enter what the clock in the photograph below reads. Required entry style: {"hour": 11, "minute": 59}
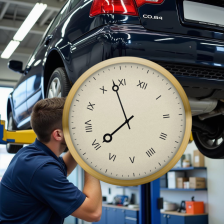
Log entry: {"hour": 6, "minute": 53}
